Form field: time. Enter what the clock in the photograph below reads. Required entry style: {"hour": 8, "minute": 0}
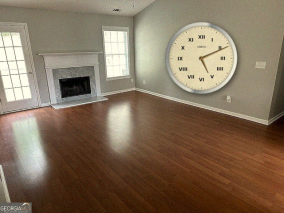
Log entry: {"hour": 5, "minute": 11}
